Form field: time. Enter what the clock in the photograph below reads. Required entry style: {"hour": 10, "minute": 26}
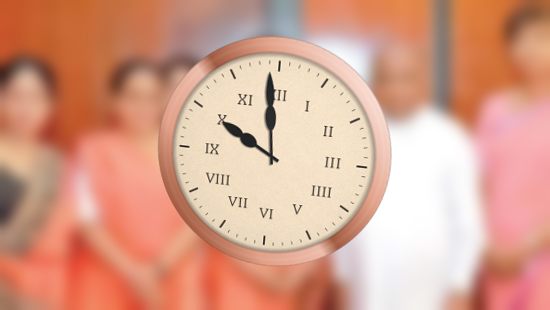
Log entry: {"hour": 9, "minute": 59}
